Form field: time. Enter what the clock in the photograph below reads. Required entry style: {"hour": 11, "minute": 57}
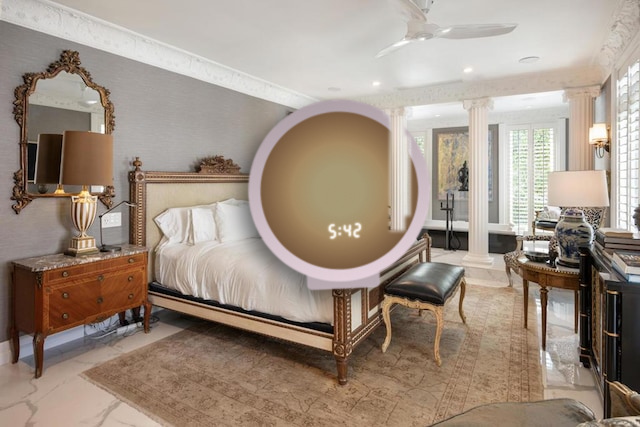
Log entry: {"hour": 5, "minute": 42}
